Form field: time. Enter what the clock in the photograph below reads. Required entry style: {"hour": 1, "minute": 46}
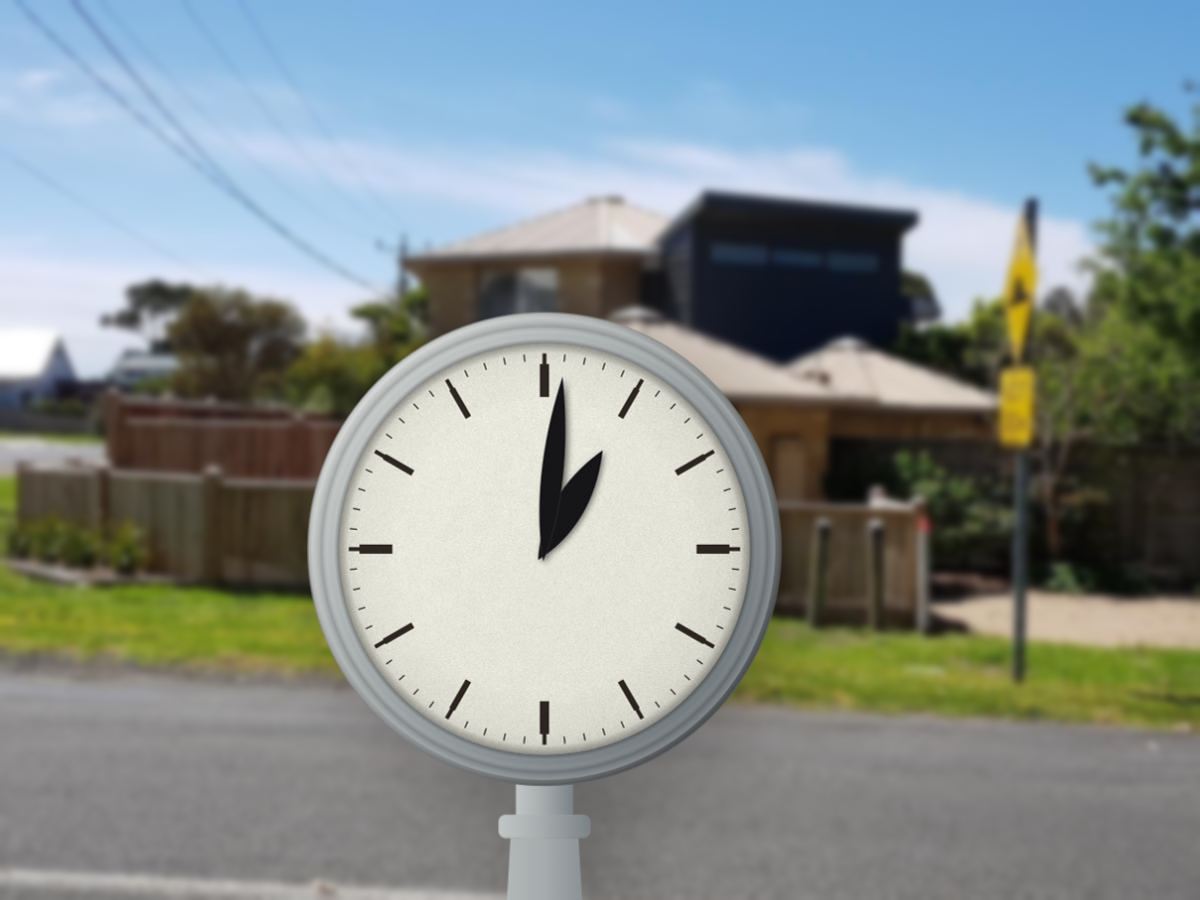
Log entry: {"hour": 1, "minute": 1}
